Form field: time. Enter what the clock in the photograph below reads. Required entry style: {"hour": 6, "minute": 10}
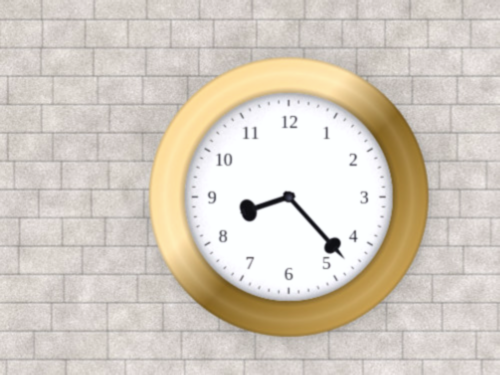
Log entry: {"hour": 8, "minute": 23}
